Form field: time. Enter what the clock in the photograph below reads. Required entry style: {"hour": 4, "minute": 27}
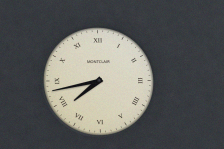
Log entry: {"hour": 7, "minute": 43}
